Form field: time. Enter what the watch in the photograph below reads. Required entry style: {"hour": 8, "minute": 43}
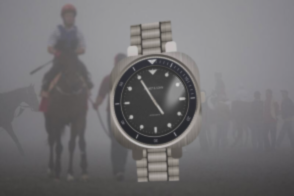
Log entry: {"hour": 4, "minute": 55}
